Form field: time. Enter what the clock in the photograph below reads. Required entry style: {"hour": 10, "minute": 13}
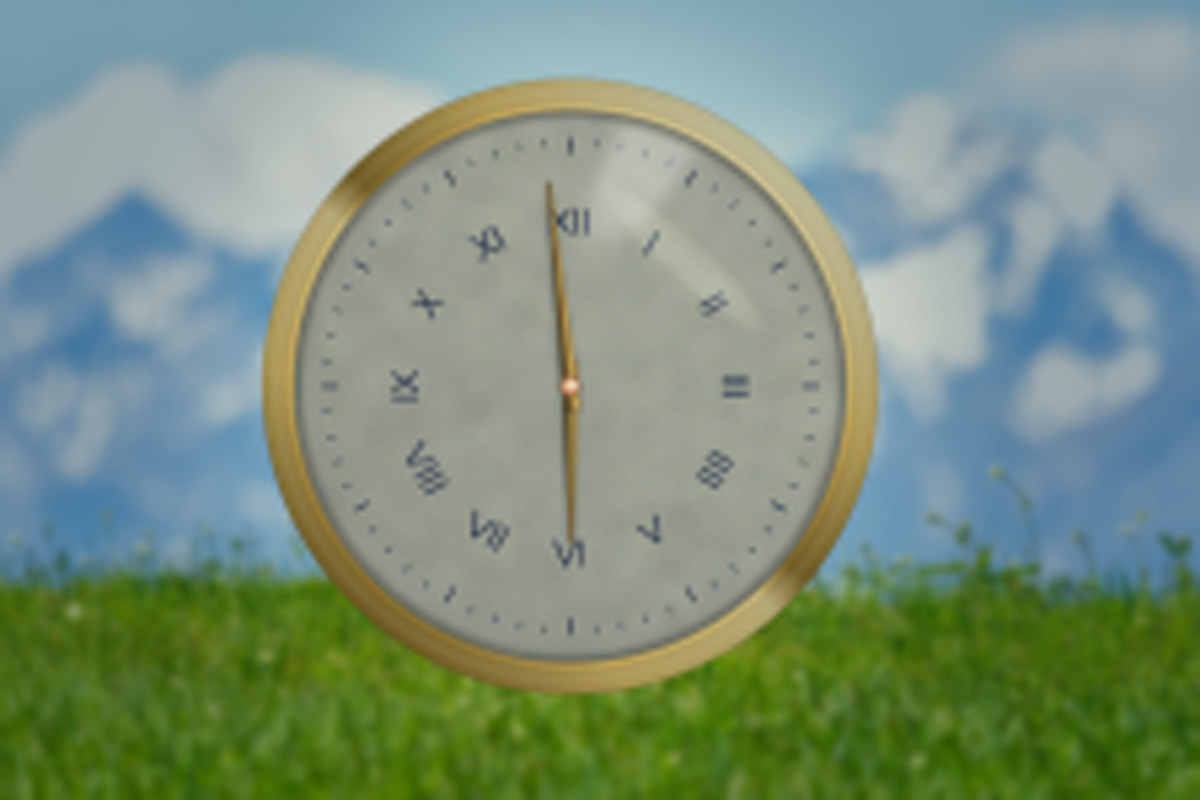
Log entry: {"hour": 5, "minute": 59}
